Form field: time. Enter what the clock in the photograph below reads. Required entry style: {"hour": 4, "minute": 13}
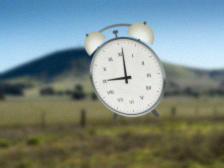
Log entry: {"hour": 9, "minute": 1}
